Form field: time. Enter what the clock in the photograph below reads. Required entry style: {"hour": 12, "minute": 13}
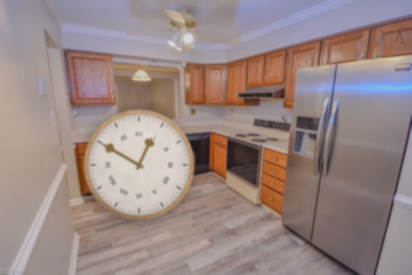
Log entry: {"hour": 12, "minute": 50}
